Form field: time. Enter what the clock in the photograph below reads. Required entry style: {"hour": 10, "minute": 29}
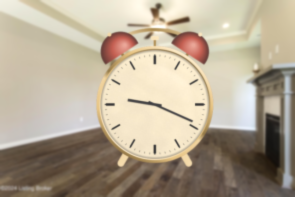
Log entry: {"hour": 9, "minute": 19}
